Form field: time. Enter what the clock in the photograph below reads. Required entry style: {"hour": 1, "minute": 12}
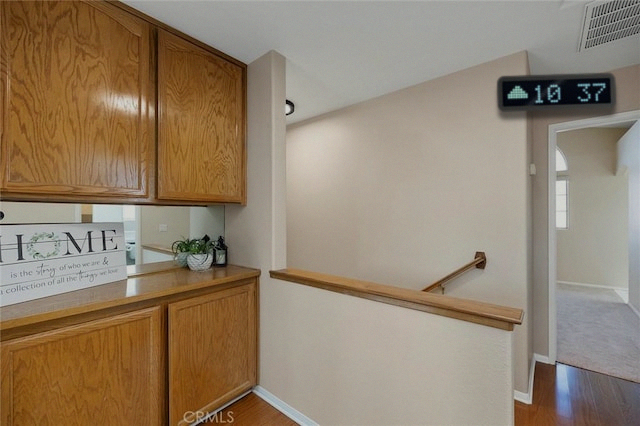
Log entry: {"hour": 10, "minute": 37}
